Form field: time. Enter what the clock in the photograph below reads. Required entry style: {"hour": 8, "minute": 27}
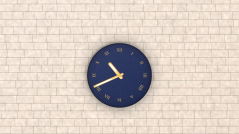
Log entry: {"hour": 10, "minute": 41}
